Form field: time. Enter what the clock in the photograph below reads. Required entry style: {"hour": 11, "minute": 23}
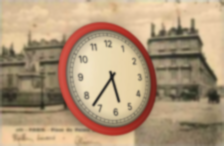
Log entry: {"hour": 5, "minute": 37}
